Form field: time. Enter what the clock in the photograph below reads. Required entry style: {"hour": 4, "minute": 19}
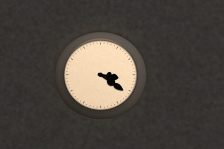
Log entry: {"hour": 3, "minute": 21}
